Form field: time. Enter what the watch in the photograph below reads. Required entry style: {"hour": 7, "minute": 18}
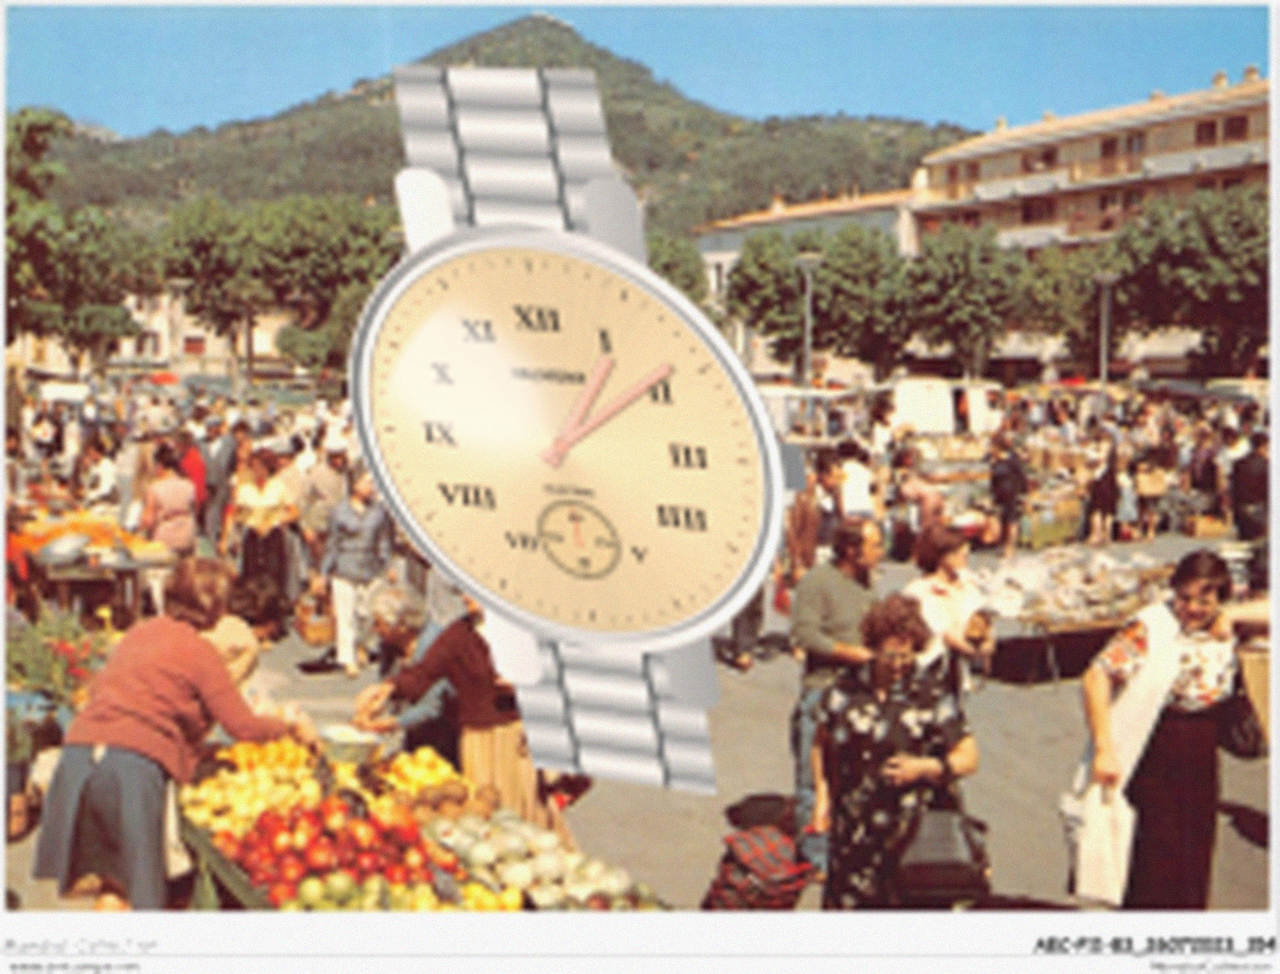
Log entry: {"hour": 1, "minute": 9}
